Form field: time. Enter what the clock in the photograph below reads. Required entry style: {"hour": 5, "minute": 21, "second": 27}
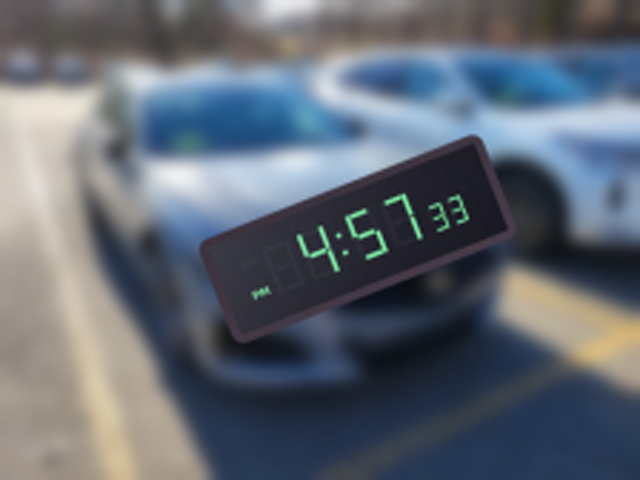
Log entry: {"hour": 4, "minute": 57, "second": 33}
